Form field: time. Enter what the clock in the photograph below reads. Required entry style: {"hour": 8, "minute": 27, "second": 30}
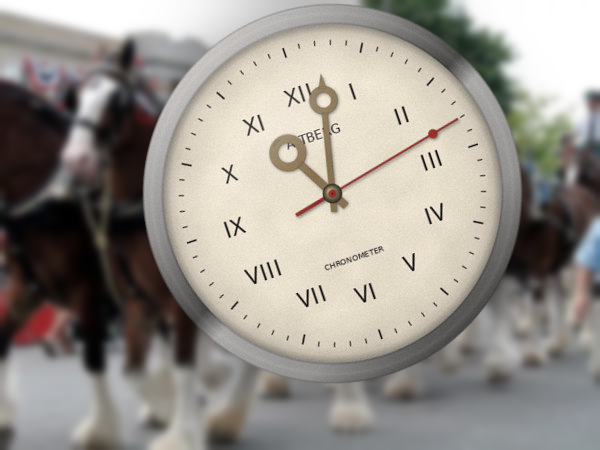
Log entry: {"hour": 11, "minute": 2, "second": 13}
